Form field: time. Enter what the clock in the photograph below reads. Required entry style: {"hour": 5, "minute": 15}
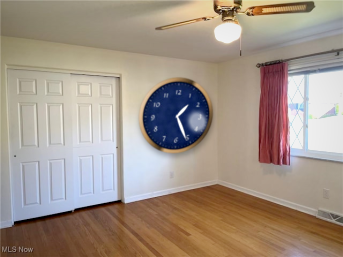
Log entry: {"hour": 1, "minute": 26}
